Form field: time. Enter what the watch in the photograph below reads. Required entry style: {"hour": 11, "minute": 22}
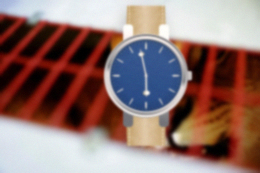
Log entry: {"hour": 5, "minute": 58}
